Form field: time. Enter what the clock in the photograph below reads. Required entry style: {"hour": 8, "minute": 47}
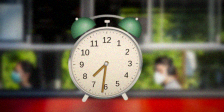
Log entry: {"hour": 7, "minute": 31}
